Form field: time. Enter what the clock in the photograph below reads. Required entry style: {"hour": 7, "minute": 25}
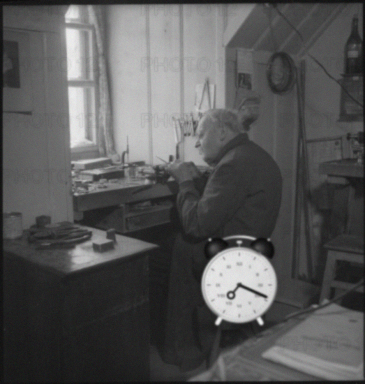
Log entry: {"hour": 7, "minute": 19}
